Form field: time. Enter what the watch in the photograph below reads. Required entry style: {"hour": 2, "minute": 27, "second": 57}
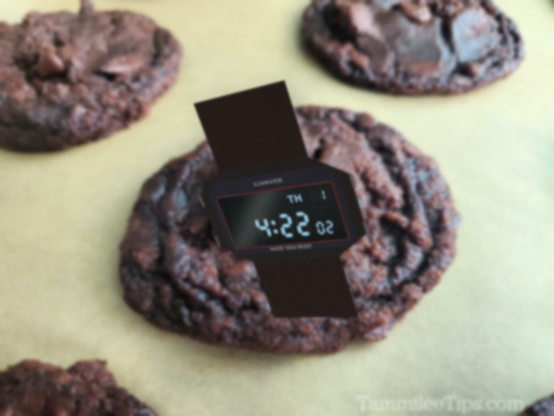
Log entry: {"hour": 4, "minute": 22, "second": 2}
